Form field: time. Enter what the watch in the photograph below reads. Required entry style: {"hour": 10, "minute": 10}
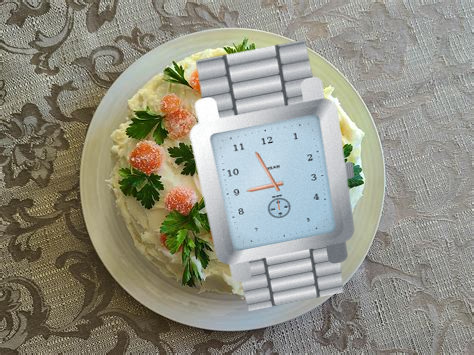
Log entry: {"hour": 8, "minute": 57}
